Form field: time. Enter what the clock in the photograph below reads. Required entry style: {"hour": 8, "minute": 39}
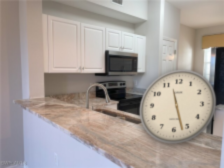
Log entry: {"hour": 11, "minute": 27}
